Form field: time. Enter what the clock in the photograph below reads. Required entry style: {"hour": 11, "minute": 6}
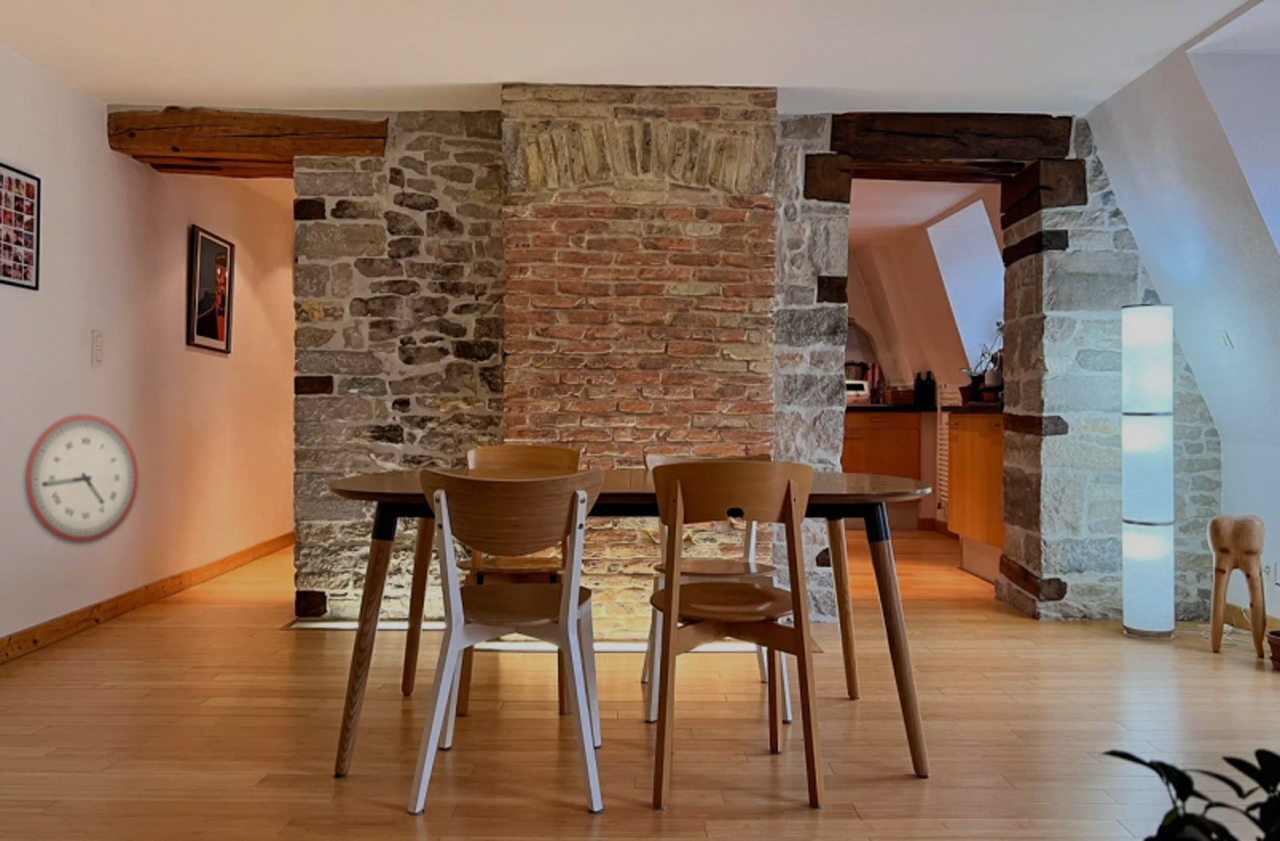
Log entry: {"hour": 4, "minute": 44}
